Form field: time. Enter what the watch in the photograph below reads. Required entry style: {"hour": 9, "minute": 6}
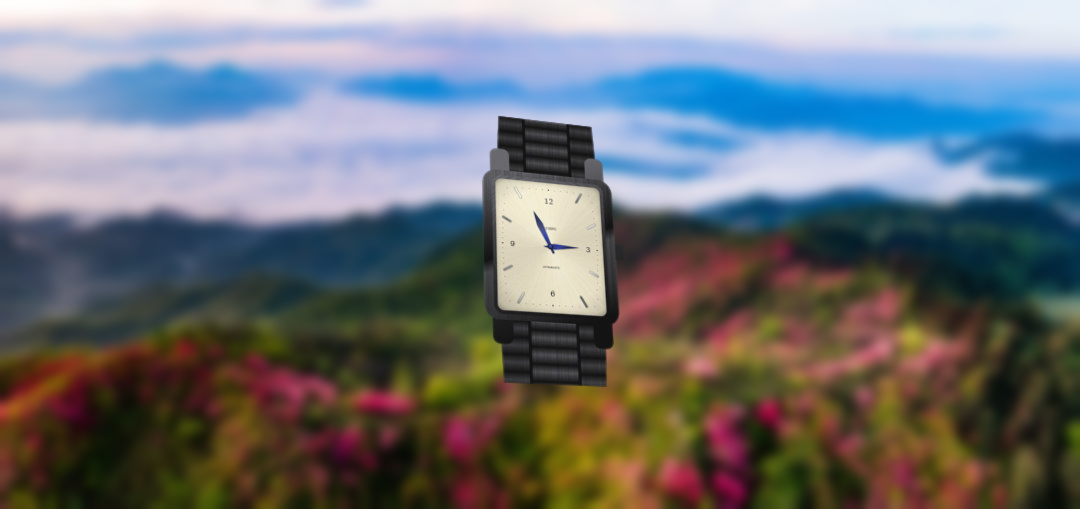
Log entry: {"hour": 2, "minute": 56}
